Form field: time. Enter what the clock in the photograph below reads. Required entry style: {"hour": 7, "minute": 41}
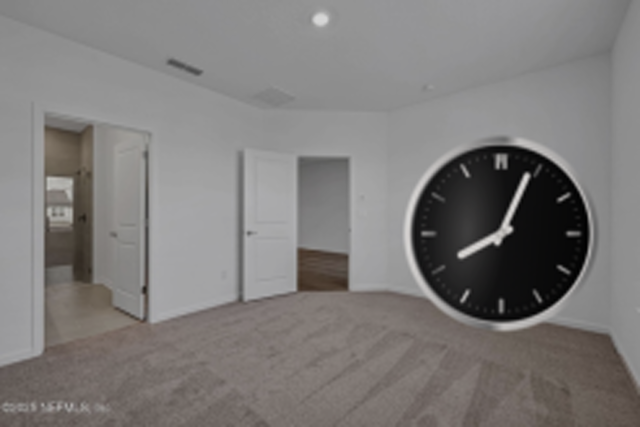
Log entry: {"hour": 8, "minute": 4}
